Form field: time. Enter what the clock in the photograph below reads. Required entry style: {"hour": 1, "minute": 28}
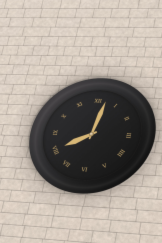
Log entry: {"hour": 8, "minute": 2}
